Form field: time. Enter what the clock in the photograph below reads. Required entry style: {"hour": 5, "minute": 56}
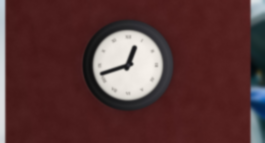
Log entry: {"hour": 12, "minute": 42}
